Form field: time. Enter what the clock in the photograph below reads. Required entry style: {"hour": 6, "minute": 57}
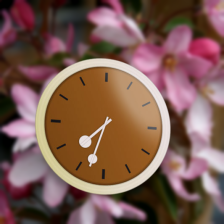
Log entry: {"hour": 7, "minute": 33}
